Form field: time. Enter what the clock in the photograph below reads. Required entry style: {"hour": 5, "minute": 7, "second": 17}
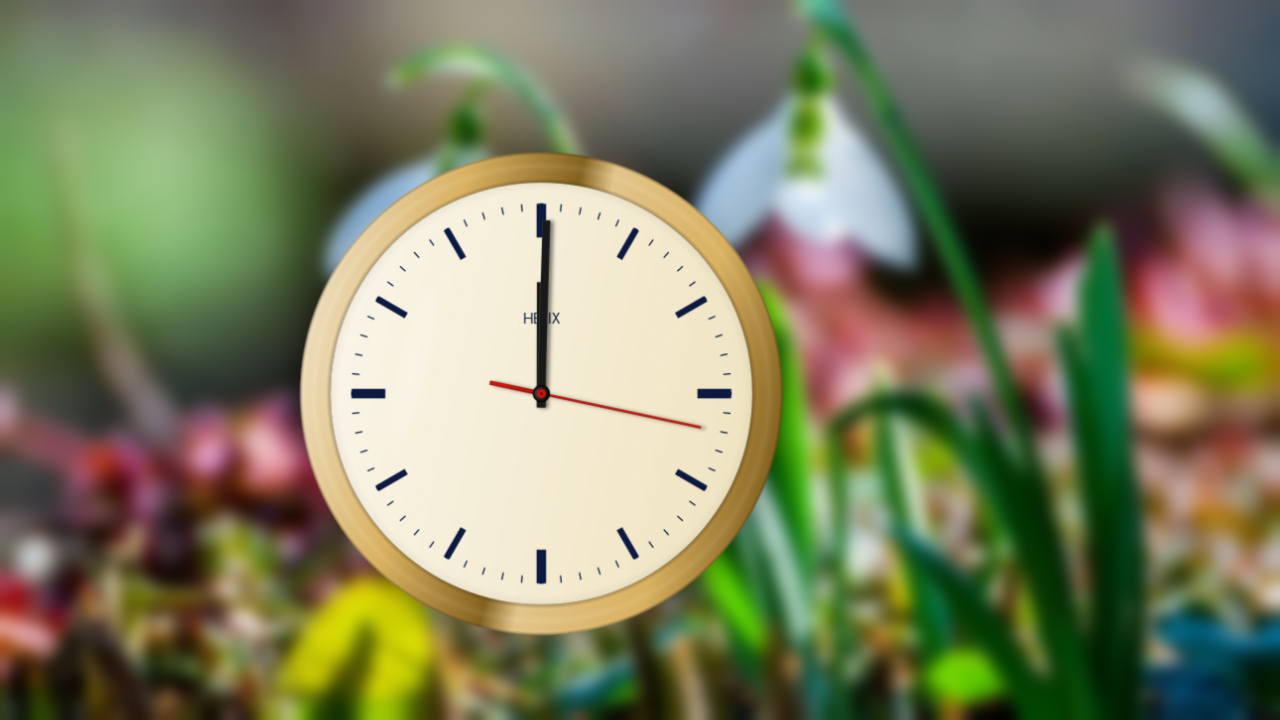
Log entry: {"hour": 12, "minute": 0, "second": 17}
